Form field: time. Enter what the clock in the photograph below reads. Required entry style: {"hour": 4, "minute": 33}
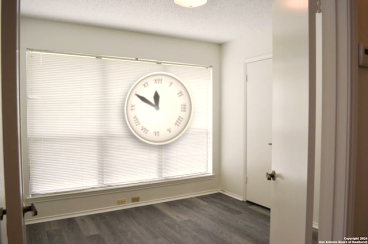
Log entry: {"hour": 11, "minute": 50}
